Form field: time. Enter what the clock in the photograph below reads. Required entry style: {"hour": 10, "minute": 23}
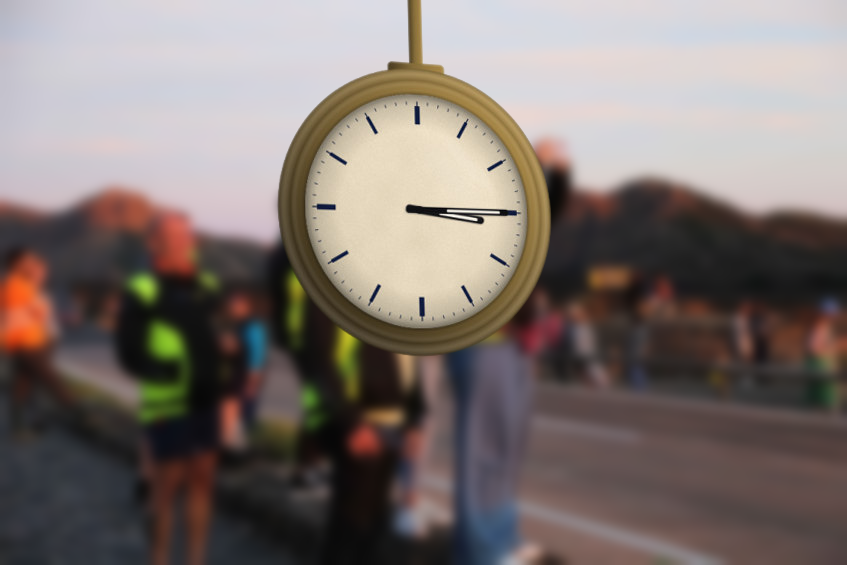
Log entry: {"hour": 3, "minute": 15}
